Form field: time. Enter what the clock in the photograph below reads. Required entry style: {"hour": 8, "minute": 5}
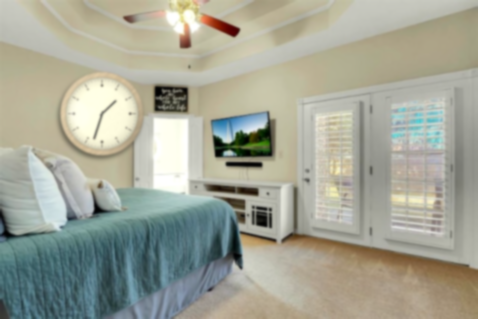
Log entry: {"hour": 1, "minute": 33}
